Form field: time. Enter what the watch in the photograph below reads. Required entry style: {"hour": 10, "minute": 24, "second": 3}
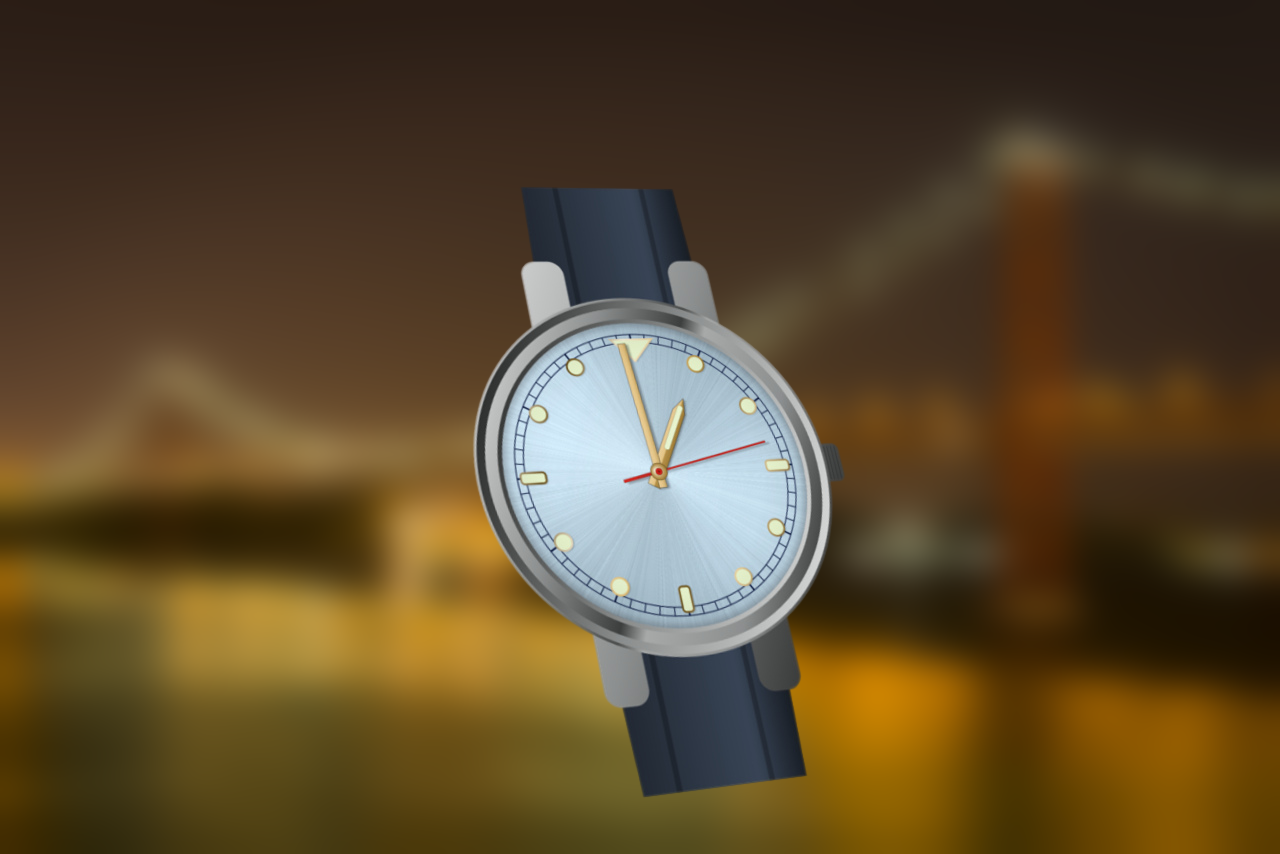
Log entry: {"hour": 12, "minute": 59, "second": 13}
